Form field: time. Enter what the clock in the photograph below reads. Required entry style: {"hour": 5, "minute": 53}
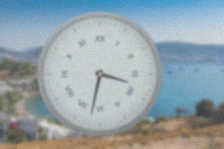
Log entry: {"hour": 3, "minute": 32}
